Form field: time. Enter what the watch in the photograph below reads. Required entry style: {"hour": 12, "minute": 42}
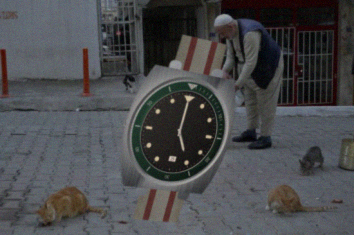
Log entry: {"hour": 5, "minute": 0}
